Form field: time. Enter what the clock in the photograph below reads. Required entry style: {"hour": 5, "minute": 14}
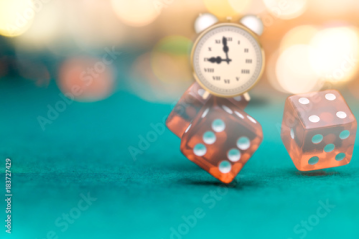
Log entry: {"hour": 8, "minute": 58}
